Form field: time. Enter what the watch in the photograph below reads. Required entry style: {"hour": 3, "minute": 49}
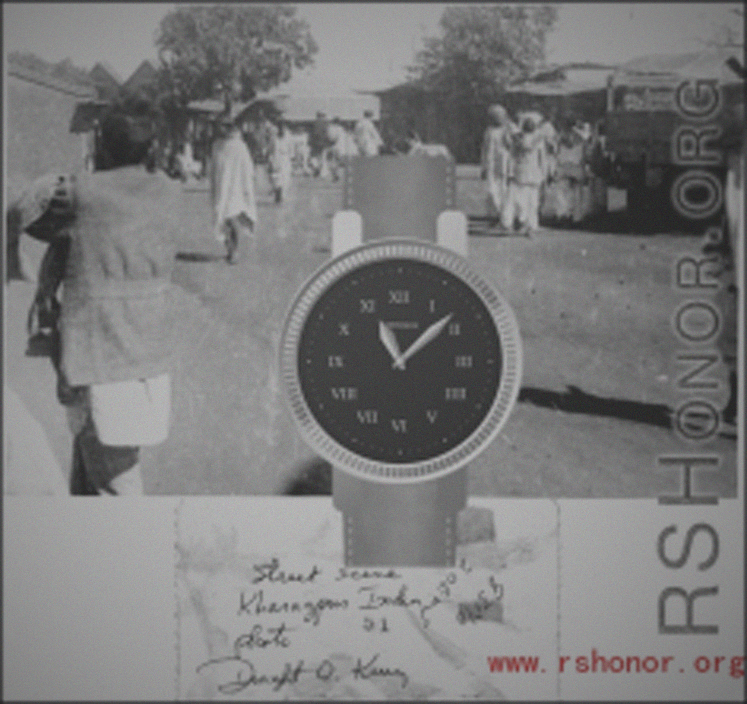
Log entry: {"hour": 11, "minute": 8}
